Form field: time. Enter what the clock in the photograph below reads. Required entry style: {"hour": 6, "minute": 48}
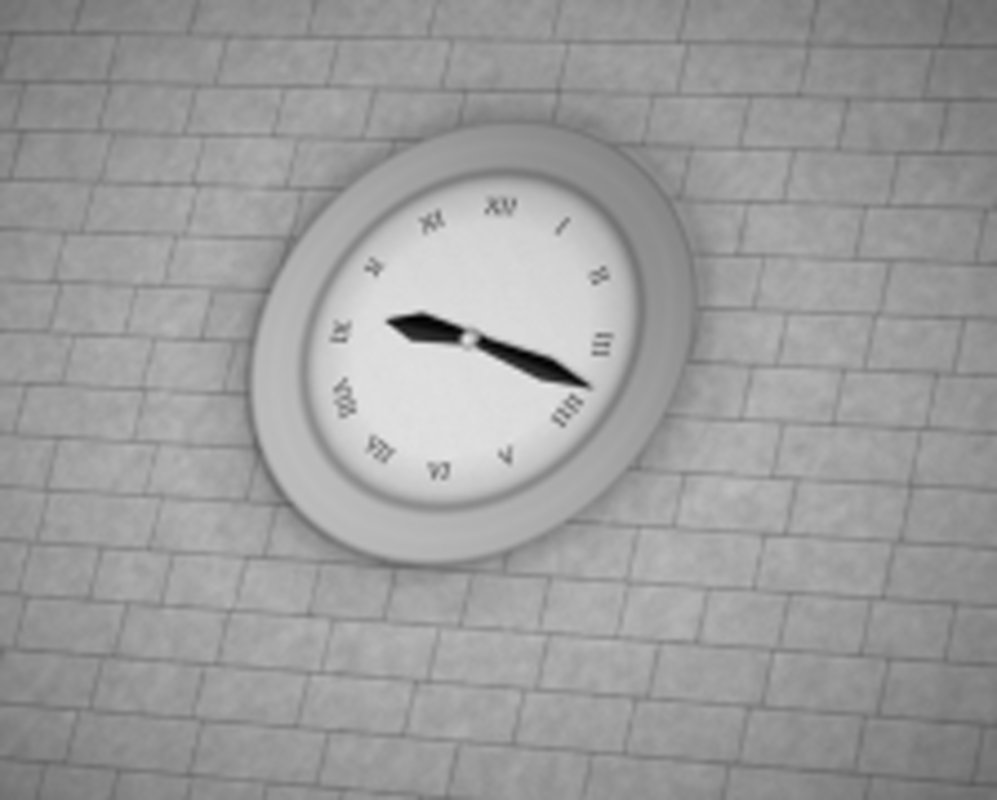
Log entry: {"hour": 9, "minute": 18}
